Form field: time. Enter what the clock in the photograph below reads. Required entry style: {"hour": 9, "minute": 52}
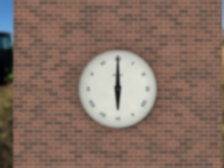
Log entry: {"hour": 6, "minute": 0}
